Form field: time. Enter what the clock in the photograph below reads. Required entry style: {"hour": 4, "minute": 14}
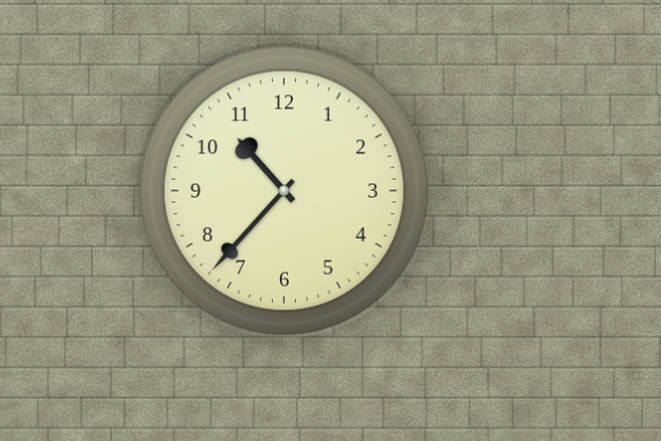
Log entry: {"hour": 10, "minute": 37}
